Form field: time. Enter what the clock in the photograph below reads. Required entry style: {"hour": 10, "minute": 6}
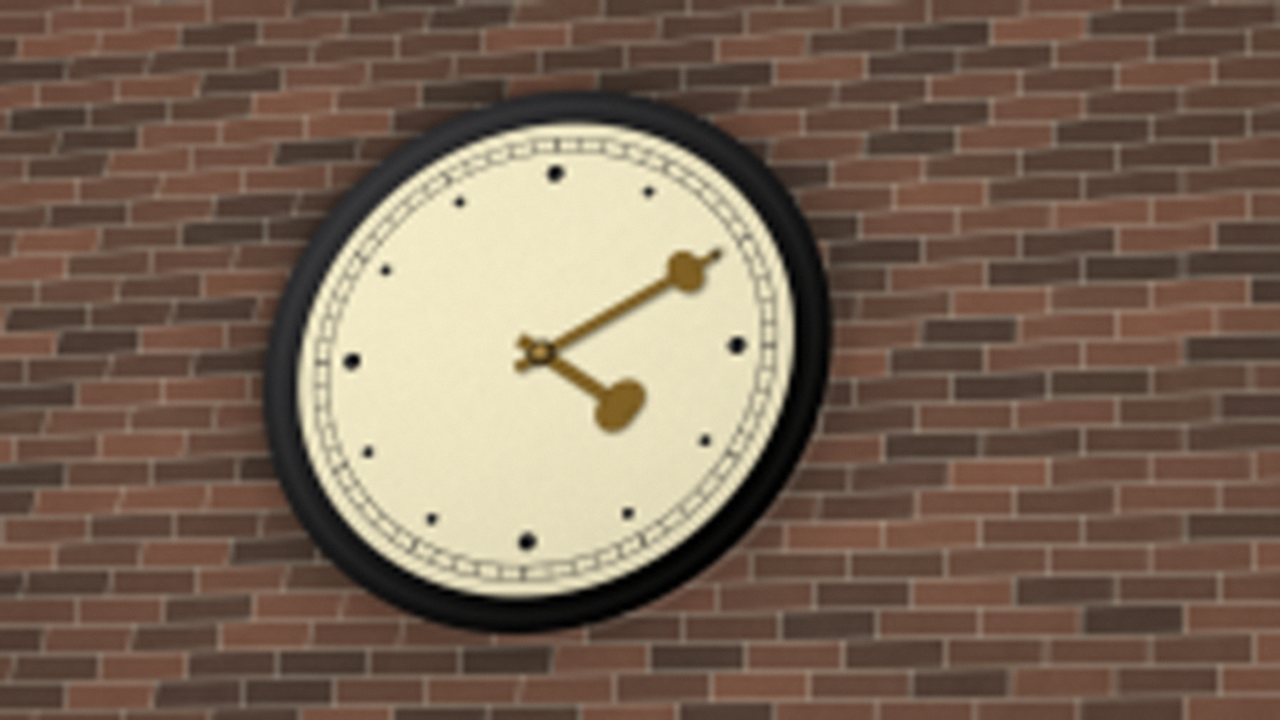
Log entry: {"hour": 4, "minute": 10}
